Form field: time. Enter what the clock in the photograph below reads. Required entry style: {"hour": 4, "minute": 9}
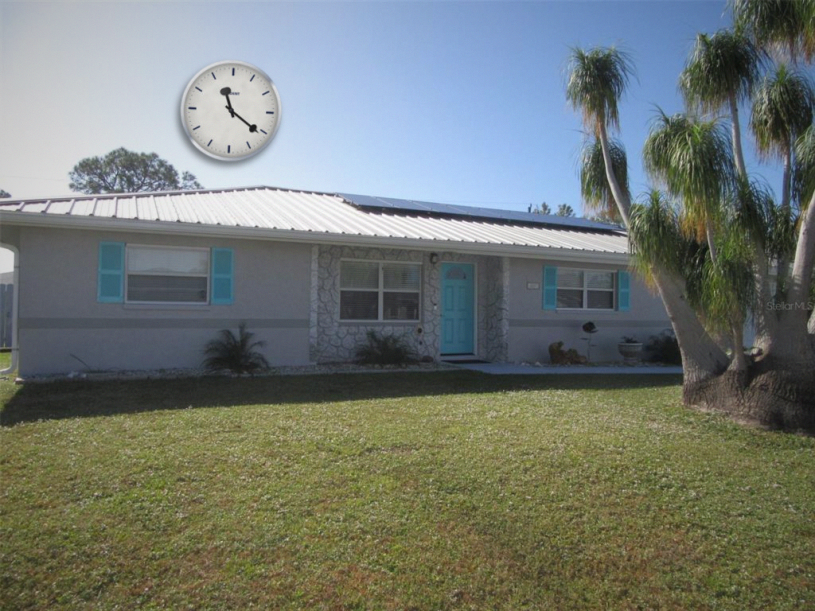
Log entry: {"hour": 11, "minute": 21}
